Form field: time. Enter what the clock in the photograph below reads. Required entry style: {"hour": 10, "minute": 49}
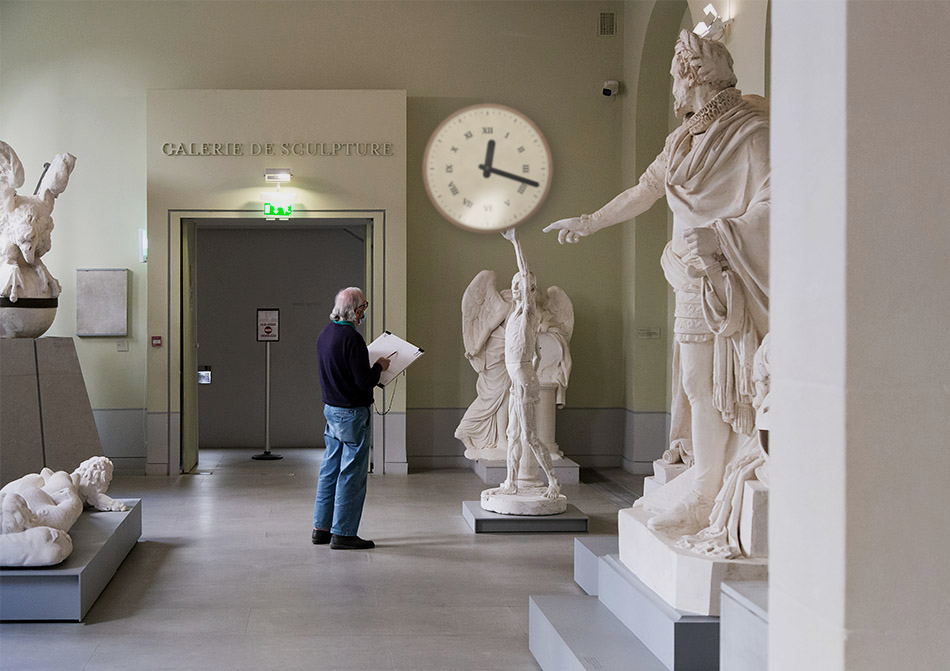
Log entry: {"hour": 12, "minute": 18}
